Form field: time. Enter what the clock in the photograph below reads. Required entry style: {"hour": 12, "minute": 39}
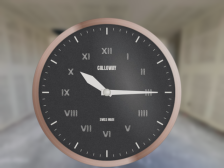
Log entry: {"hour": 10, "minute": 15}
